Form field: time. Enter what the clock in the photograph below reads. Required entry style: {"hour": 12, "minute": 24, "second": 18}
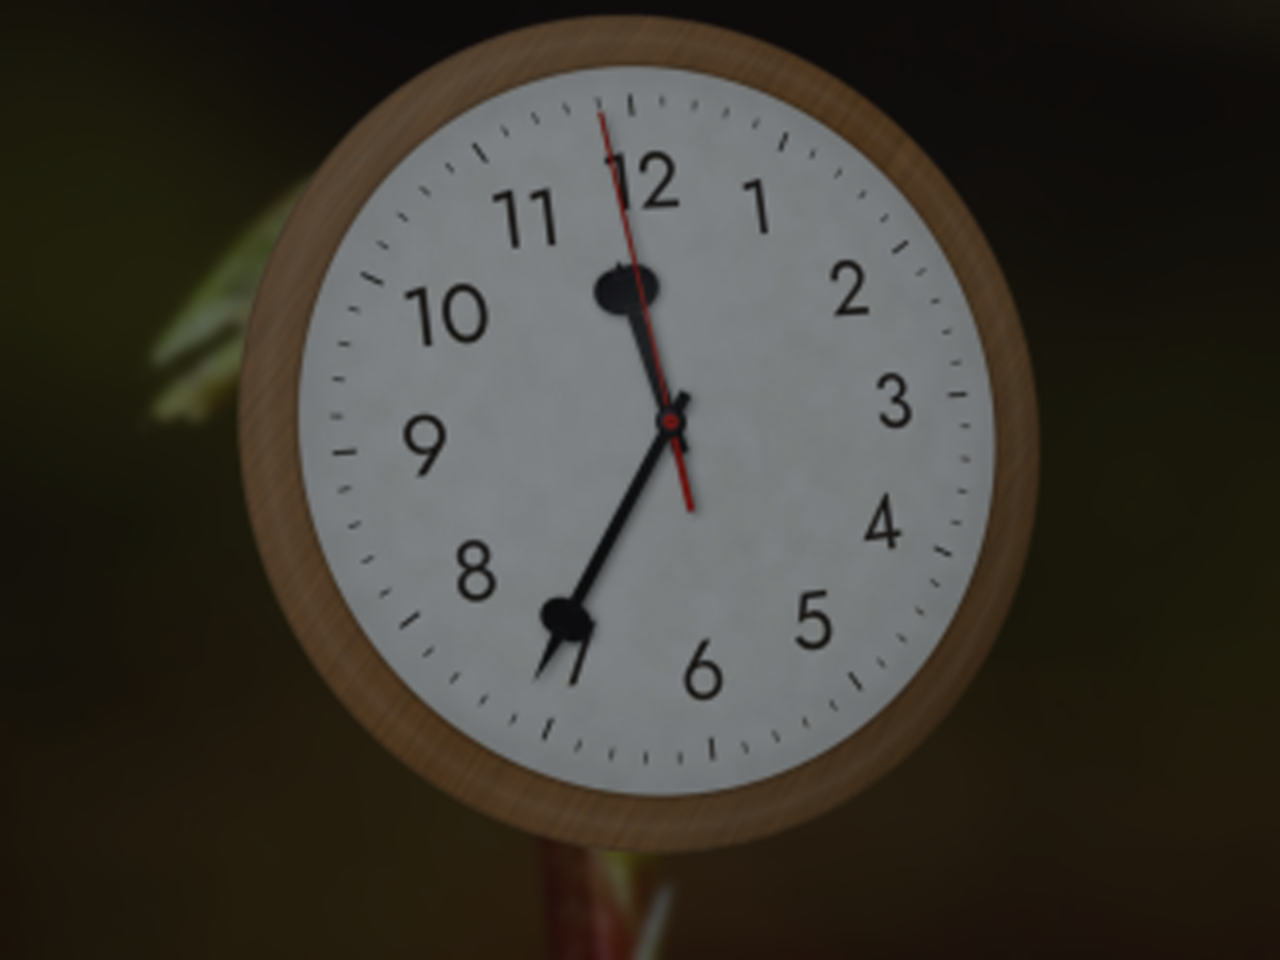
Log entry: {"hour": 11, "minute": 35, "second": 59}
